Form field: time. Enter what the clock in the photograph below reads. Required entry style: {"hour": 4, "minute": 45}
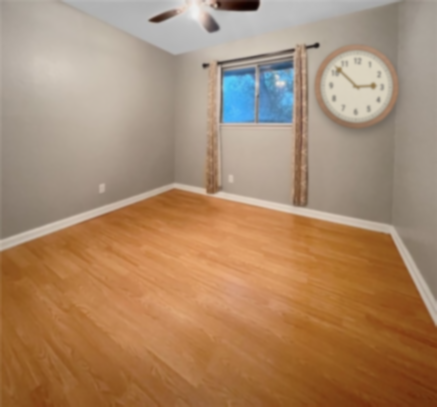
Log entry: {"hour": 2, "minute": 52}
